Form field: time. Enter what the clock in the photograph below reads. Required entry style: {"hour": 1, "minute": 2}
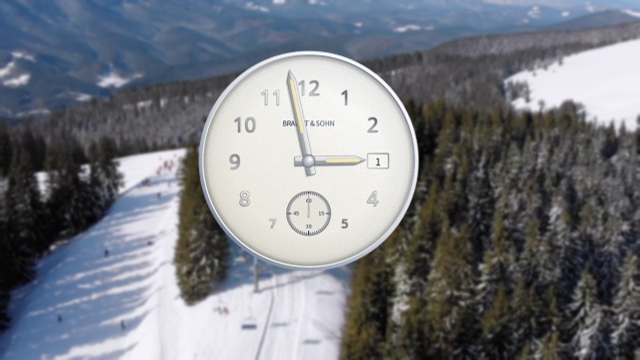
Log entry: {"hour": 2, "minute": 58}
